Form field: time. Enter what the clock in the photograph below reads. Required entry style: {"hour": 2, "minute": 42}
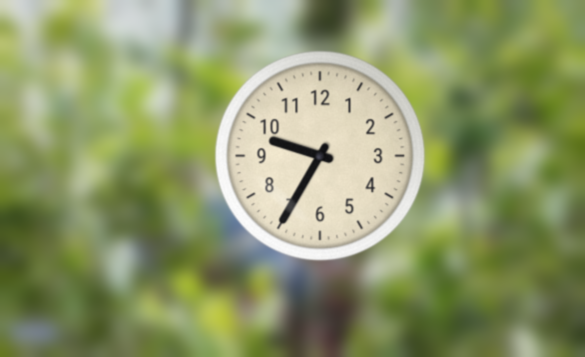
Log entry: {"hour": 9, "minute": 35}
